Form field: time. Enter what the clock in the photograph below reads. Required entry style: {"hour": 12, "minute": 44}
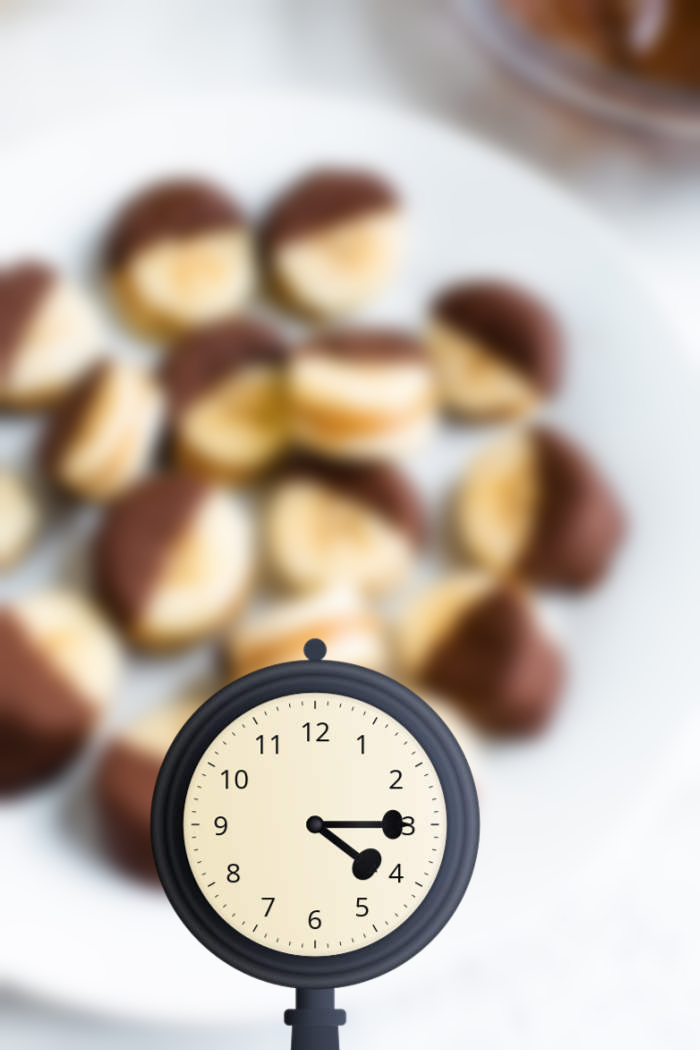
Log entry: {"hour": 4, "minute": 15}
